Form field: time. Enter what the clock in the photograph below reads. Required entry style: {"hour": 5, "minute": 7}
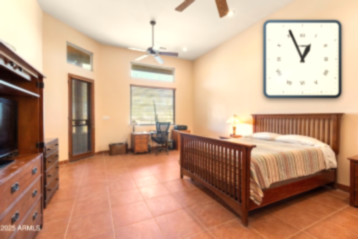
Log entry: {"hour": 12, "minute": 56}
